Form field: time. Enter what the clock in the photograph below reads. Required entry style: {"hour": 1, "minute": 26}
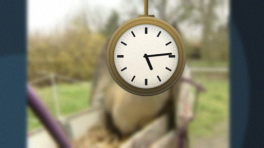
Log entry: {"hour": 5, "minute": 14}
